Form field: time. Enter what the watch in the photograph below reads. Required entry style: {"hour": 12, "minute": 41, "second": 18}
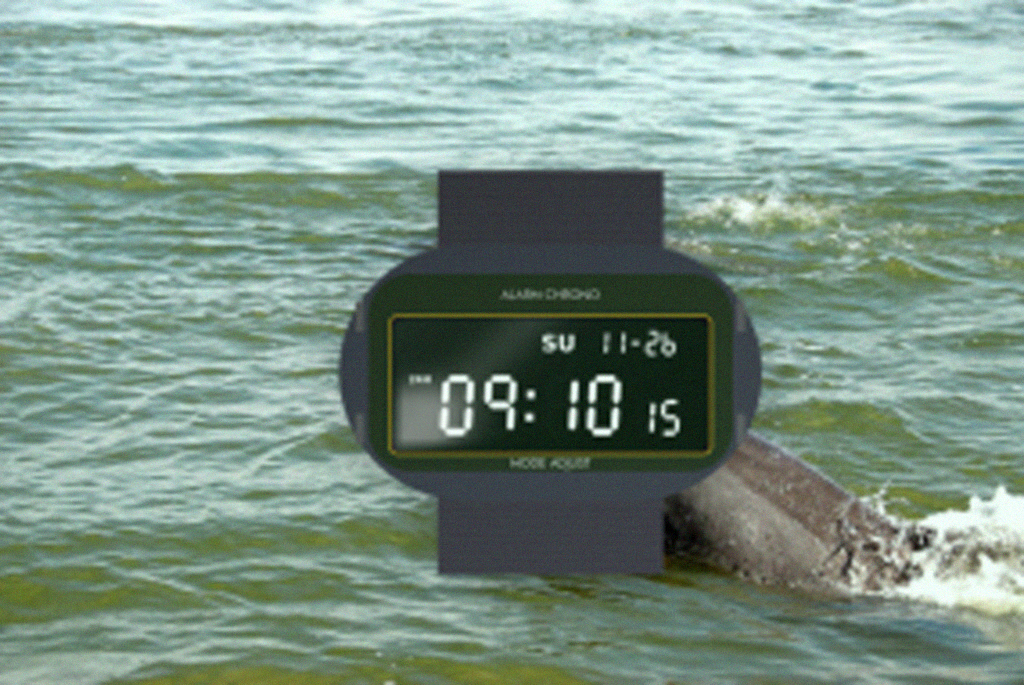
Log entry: {"hour": 9, "minute": 10, "second": 15}
